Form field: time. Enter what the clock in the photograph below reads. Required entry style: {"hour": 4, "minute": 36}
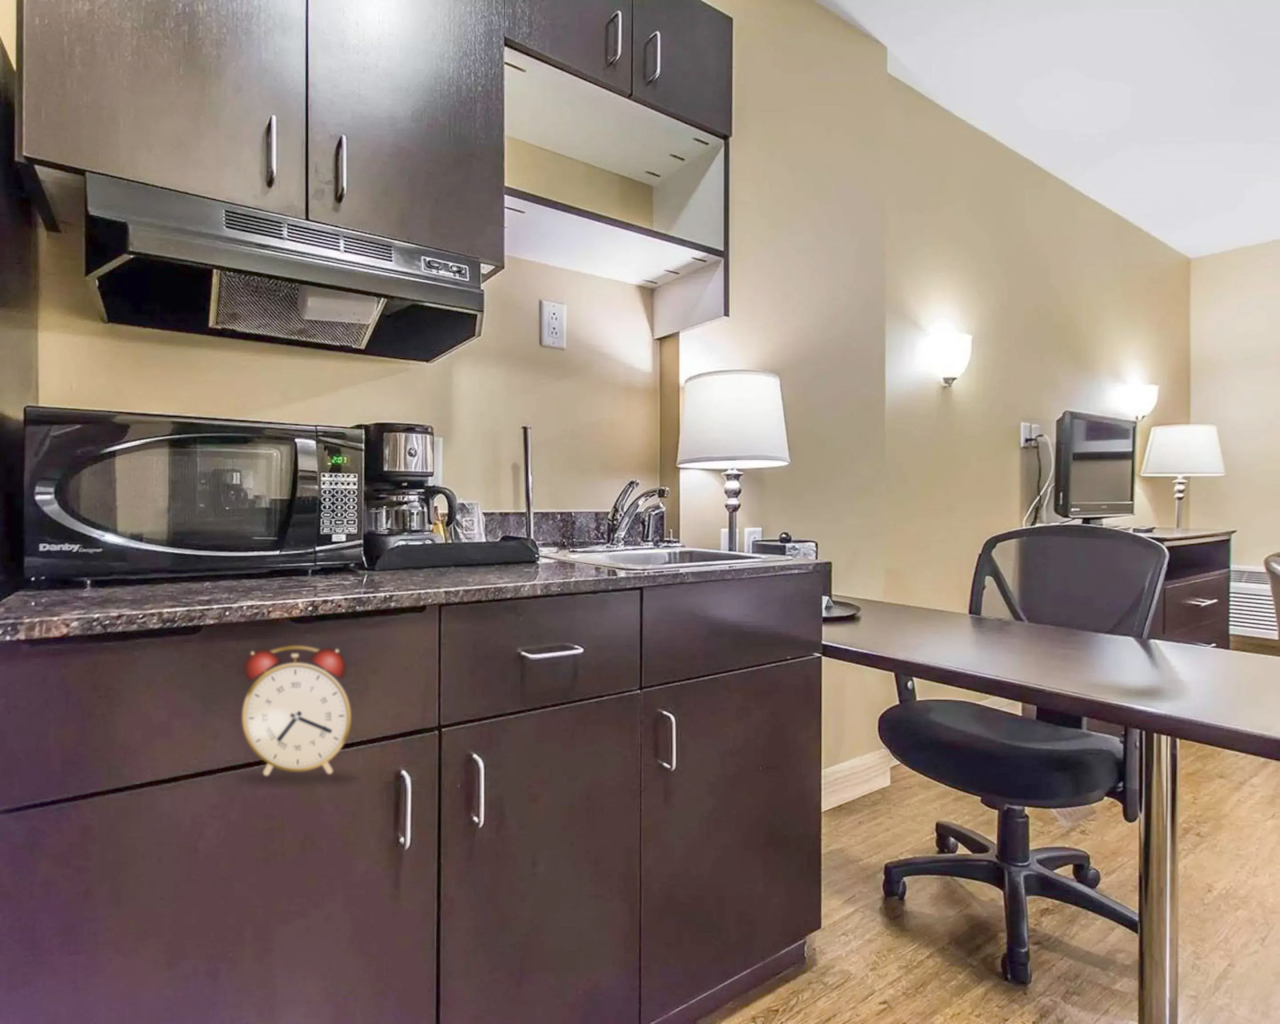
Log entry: {"hour": 7, "minute": 19}
